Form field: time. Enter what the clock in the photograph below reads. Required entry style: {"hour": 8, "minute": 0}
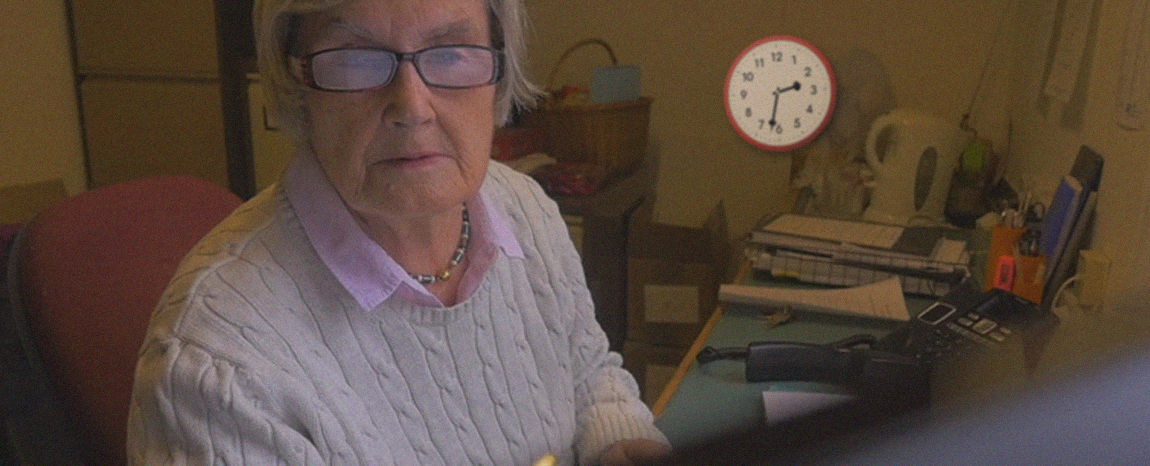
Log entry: {"hour": 2, "minute": 32}
